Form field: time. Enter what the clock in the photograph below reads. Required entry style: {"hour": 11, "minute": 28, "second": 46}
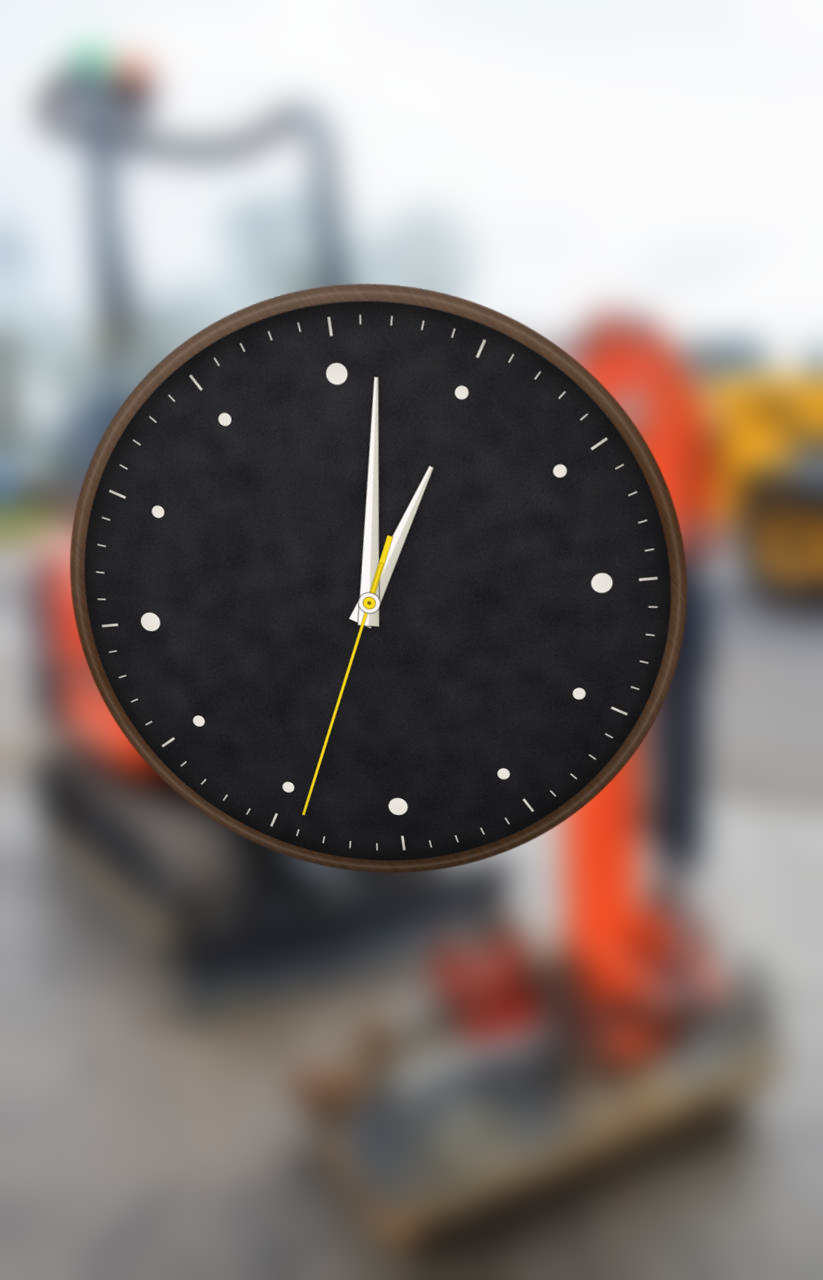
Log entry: {"hour": 1, "minute": 1, "second": 34}
